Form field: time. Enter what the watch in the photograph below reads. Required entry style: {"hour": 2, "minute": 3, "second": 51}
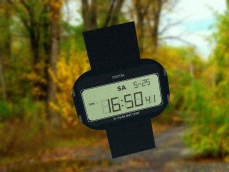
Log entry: {"hour": 16, "minute": 50, "second": 41}
